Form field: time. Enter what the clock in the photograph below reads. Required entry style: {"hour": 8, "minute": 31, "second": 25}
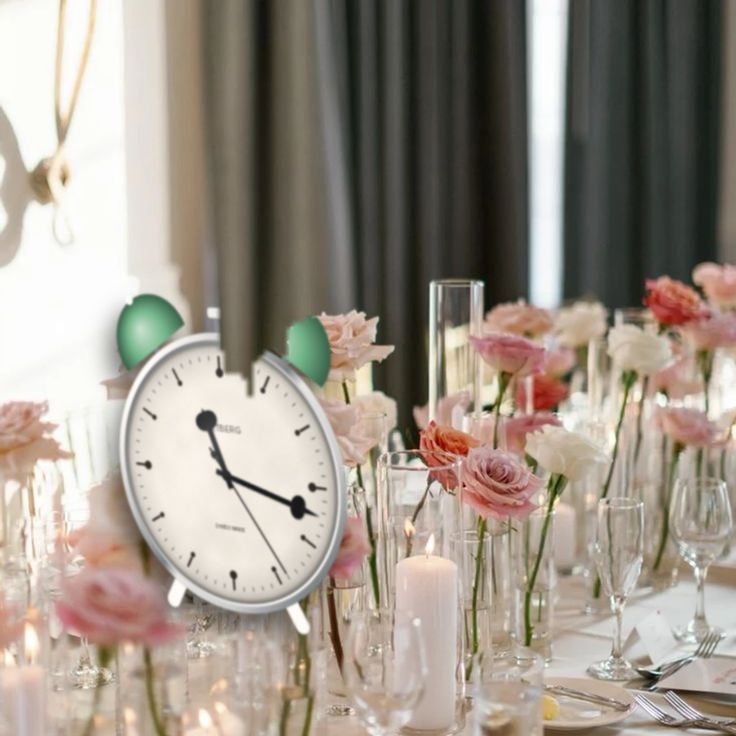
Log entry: {"hour": 11, "minute": 17, "second": 24}
